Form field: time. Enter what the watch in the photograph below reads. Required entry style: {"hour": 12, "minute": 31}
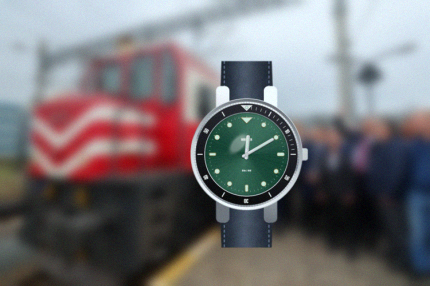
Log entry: {"hour": 12, "minute": 10}
